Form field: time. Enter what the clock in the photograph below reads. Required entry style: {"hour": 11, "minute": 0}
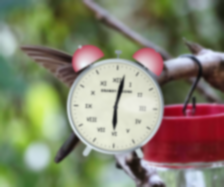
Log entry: {"hour": 6, "minute": 2}
